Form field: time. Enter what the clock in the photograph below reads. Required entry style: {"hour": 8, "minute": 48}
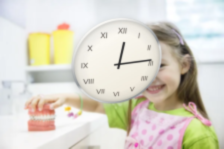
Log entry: {"hour": 12, "minute": 14}
